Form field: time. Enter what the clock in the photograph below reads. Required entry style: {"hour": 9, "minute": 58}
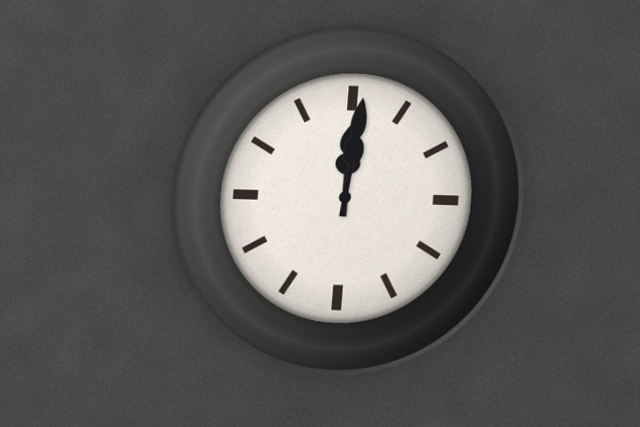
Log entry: {"hour": 12, "minute": 1}
